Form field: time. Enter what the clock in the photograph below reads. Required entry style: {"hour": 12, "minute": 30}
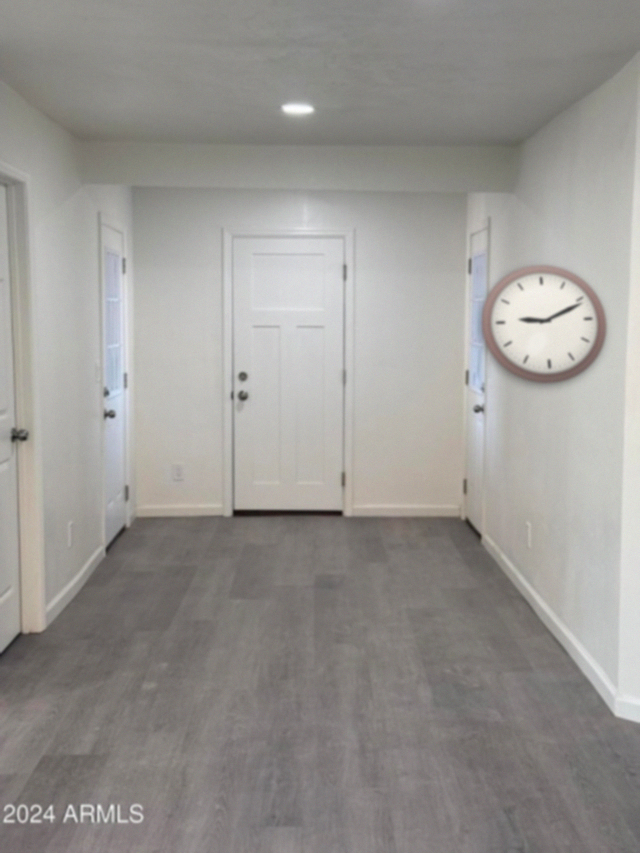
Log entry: {"hour": 9, "minute": 11}
